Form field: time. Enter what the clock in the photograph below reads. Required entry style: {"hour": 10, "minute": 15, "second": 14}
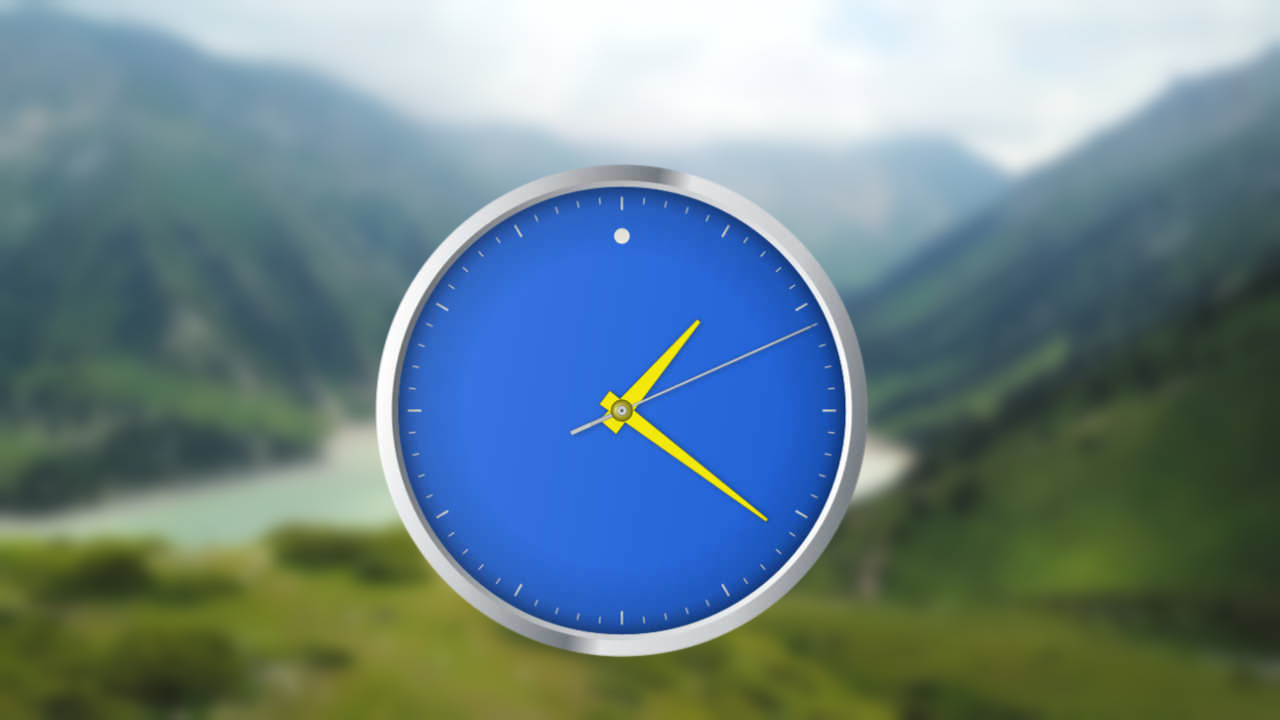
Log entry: {"hour": 1, "minute": 21, "second": 11}
